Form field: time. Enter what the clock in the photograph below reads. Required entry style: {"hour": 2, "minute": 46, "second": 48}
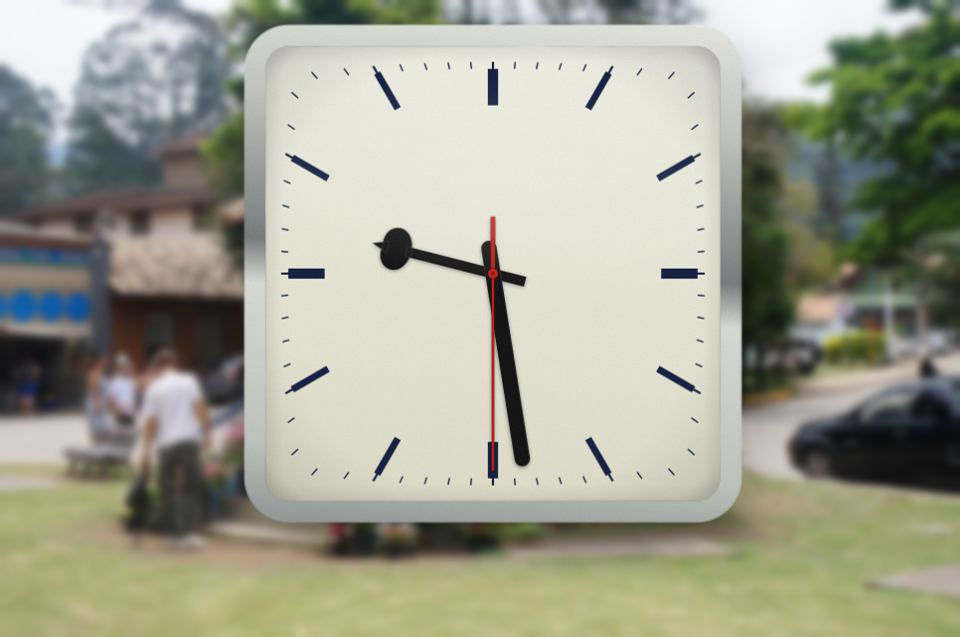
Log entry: {"hour": 9, "minute": 28, "second": 30}
